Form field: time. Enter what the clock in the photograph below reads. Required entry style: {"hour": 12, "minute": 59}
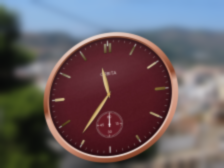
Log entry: {"hour": 11, "minute": 36}
